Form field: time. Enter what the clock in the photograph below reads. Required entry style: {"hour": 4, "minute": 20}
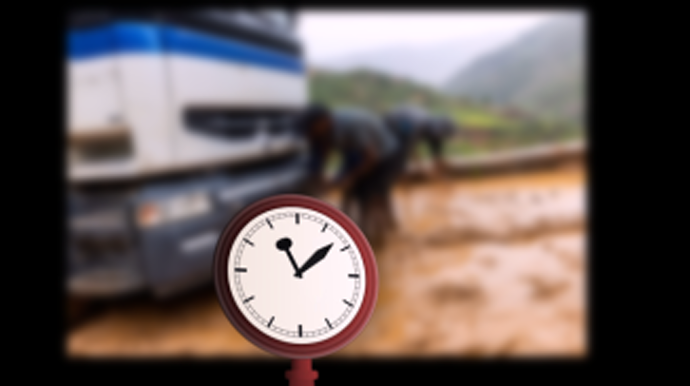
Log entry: {"hour": 11, "minute": 8}
